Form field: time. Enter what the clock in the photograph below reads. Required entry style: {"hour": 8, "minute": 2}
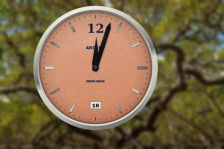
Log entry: {"hour": 12, "minute": 3}
